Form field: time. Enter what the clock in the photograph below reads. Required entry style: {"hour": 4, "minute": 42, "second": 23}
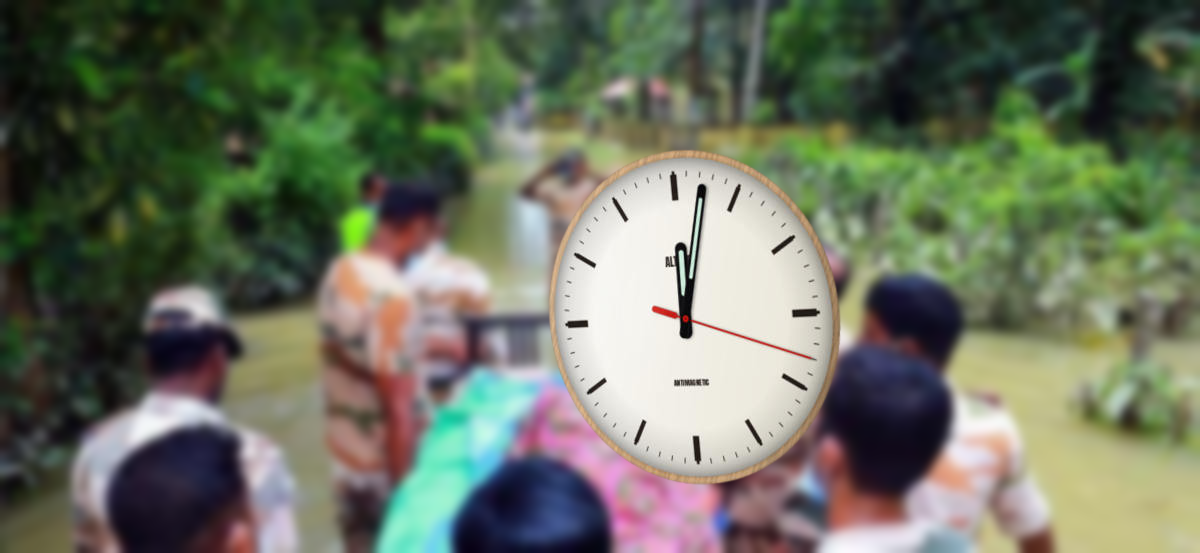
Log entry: {"hour": 12, "minute": 2, "second": 18}
